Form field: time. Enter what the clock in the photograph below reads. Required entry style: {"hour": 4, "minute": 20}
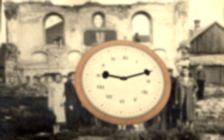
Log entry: {"hour": 9, "minute": 11}
